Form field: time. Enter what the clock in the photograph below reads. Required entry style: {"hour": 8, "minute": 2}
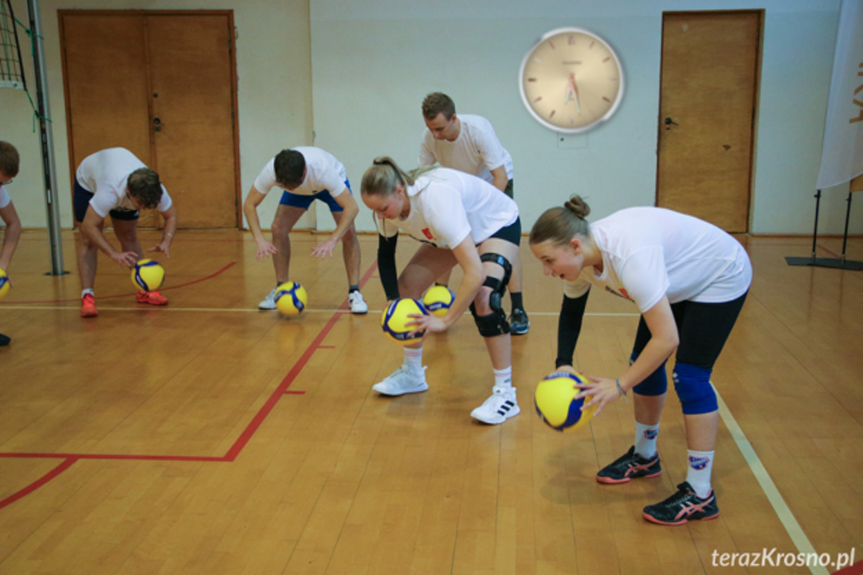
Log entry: {"hour": 6, "minute": 28}
